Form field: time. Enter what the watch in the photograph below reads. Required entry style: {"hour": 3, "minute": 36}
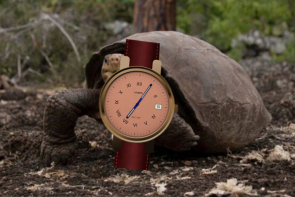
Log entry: {"hour": 7, "minute": 5}
